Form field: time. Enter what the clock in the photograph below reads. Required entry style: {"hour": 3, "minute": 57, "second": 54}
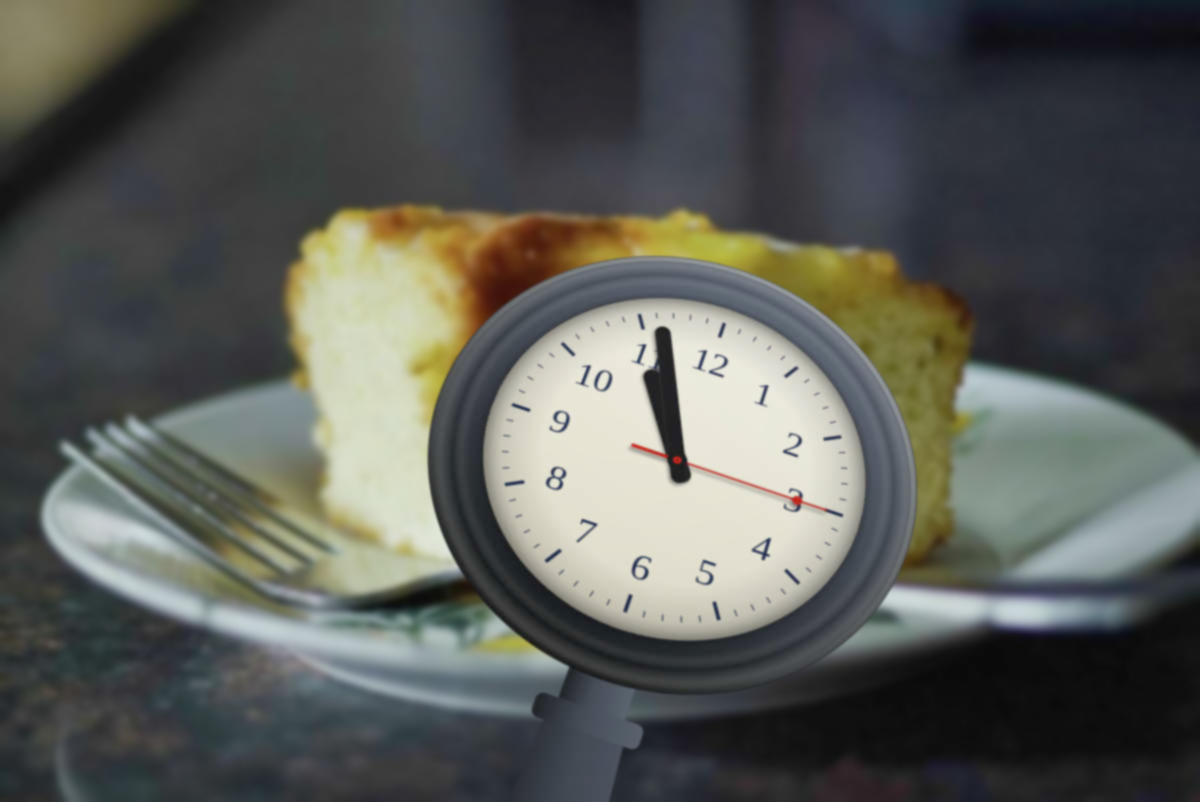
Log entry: {"hour": 10, "minute": 56, "second": 15}
